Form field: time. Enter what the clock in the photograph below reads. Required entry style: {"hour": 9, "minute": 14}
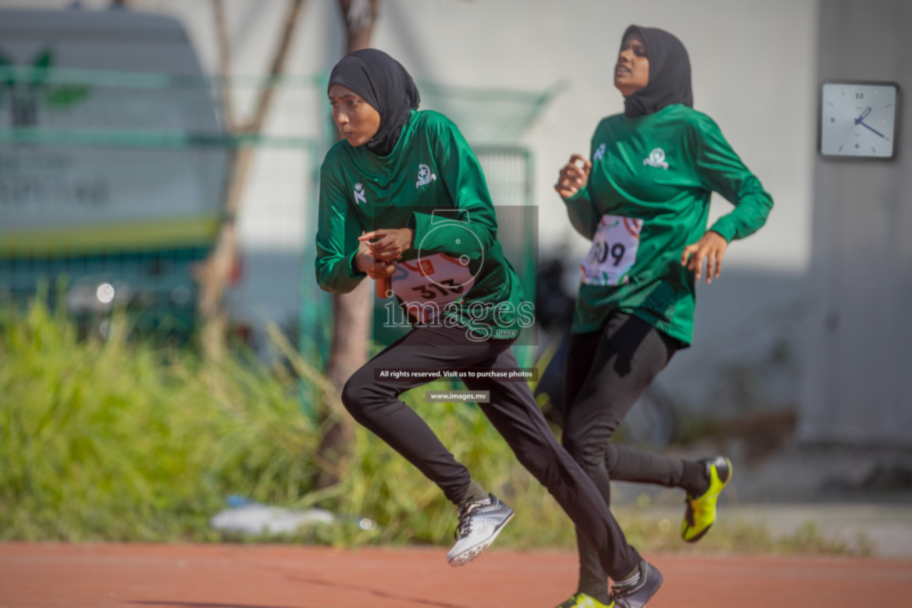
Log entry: {"hour": 1, "minute": 20}
